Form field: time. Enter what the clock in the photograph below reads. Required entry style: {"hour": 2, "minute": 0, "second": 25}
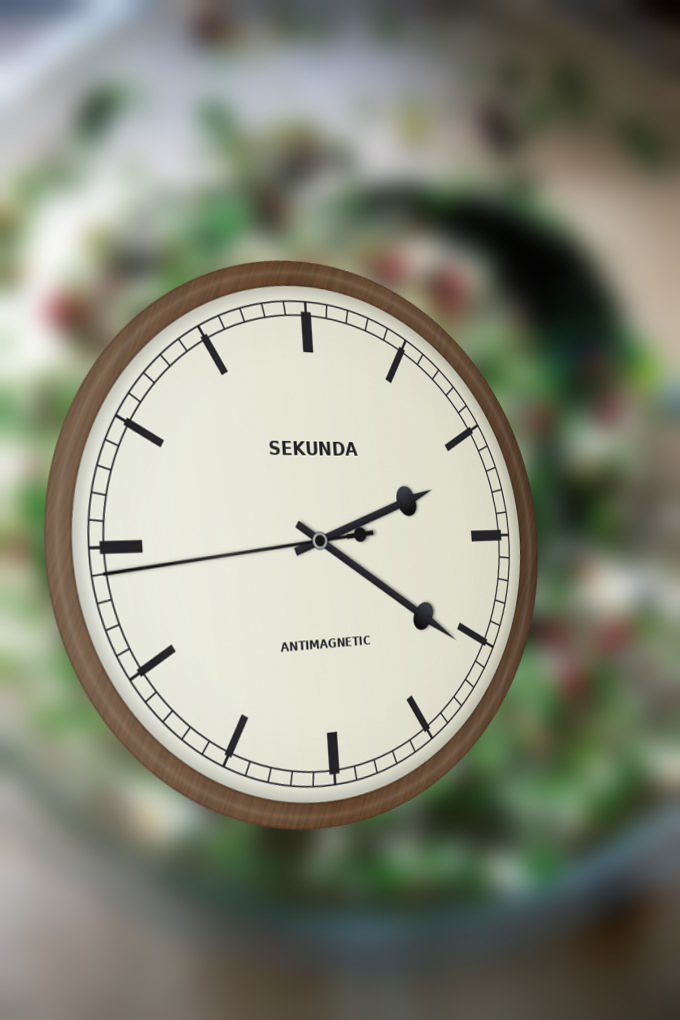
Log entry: {"hour": 2, "minute": 20, "second": 44}
